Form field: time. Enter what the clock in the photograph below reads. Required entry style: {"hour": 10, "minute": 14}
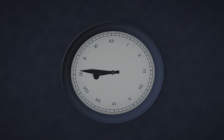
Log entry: {"hour": 8, "minute": 46}
